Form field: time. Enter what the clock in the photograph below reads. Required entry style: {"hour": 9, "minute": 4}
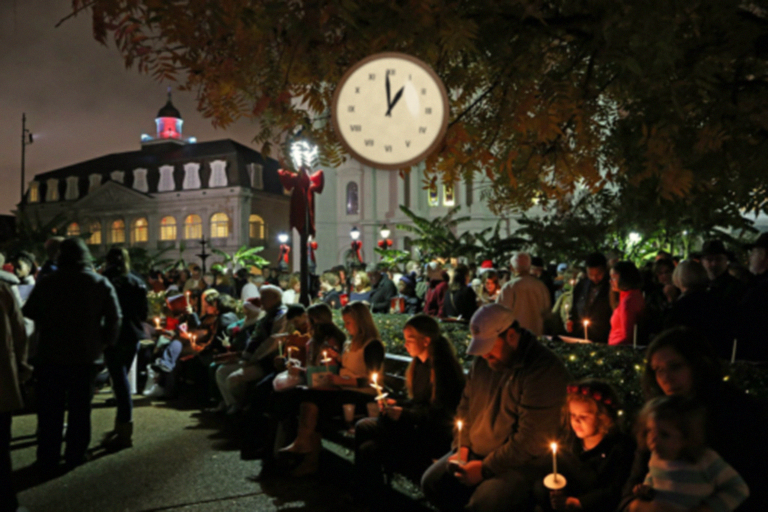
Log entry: {"hour": 12, "minute": 59}
